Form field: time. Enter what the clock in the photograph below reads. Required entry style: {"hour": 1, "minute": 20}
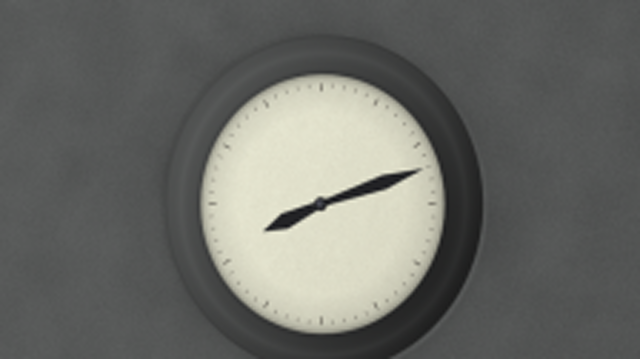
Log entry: {"hour": 8, "minute": 12}
